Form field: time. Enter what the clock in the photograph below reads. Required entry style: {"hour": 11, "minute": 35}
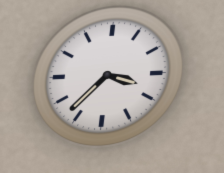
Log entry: {"hour": 3, "minute": 37}
